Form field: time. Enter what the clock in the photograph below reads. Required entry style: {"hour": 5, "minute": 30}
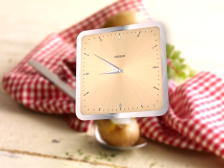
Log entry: {"hour": 8, "minute": 51}
